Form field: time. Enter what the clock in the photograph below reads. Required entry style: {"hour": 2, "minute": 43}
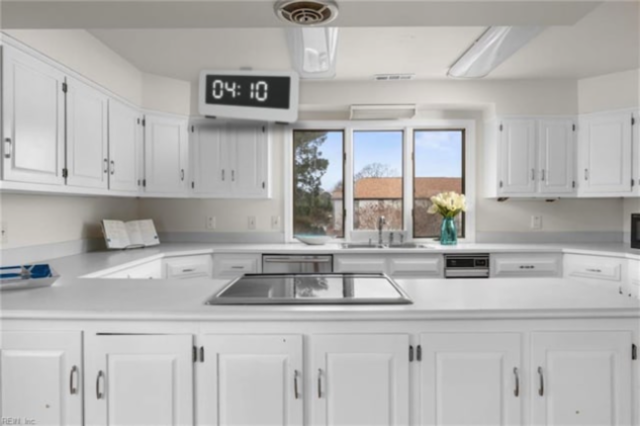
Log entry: {"hour": 4, "minute": 10}
